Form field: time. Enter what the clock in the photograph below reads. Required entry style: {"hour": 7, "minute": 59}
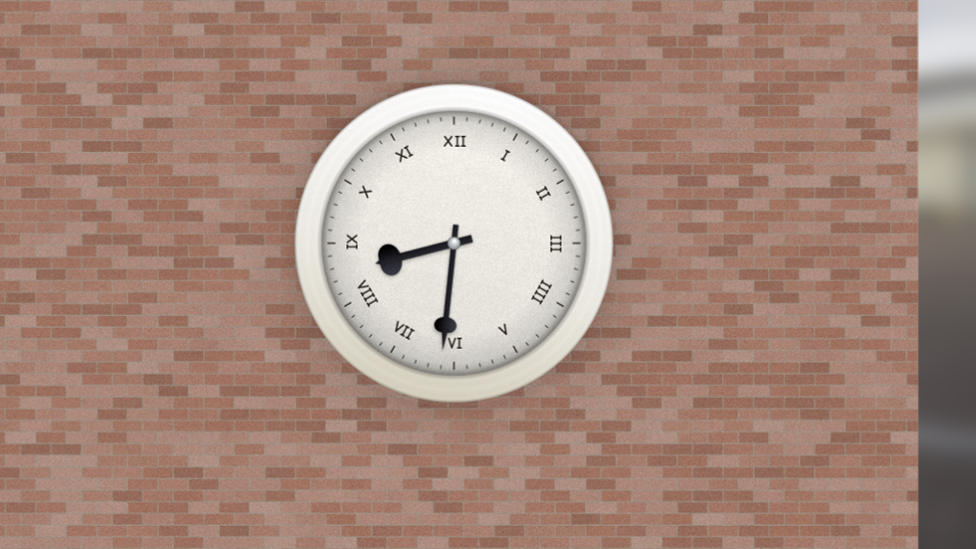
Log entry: {"hour": 8, "minute": 31}
